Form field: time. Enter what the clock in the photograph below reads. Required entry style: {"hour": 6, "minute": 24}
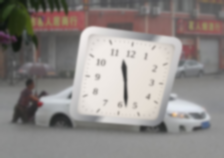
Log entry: {"hour": 11, "minute": 28}
